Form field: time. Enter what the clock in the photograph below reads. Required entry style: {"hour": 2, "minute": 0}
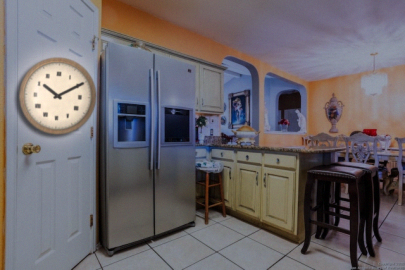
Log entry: {"hour": 10, "minute": 10}
